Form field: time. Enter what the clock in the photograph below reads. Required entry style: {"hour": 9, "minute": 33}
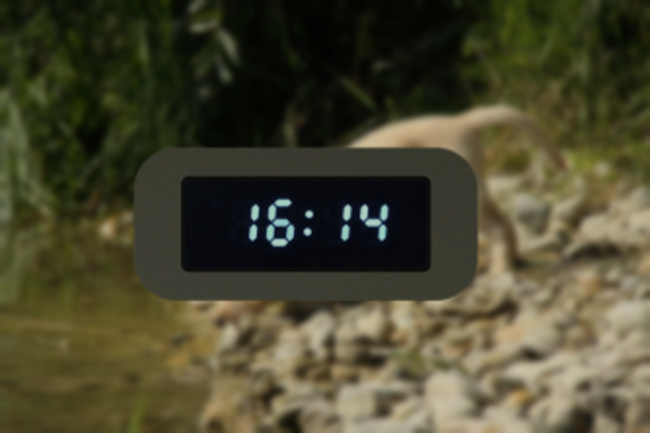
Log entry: {"hour": 16, "minute": 14}
